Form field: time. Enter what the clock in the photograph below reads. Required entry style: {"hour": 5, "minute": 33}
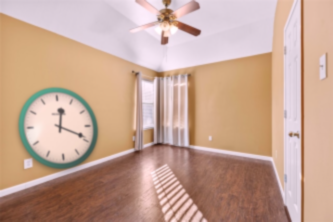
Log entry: {"hour": 12, "minute": 19}
